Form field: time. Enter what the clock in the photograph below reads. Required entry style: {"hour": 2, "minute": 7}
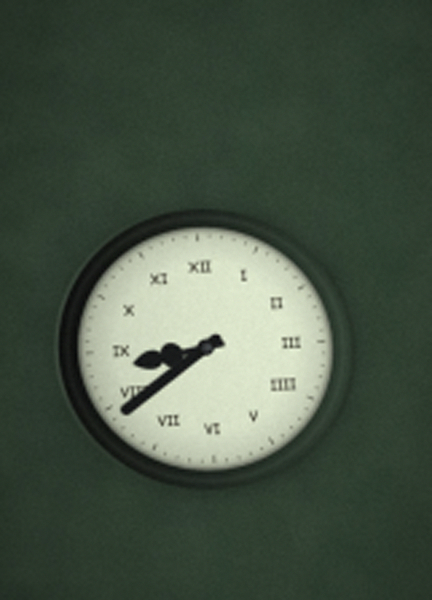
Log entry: {"hour": 8, "minute": 39}
